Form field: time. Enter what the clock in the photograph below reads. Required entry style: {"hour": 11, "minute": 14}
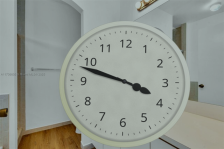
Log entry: {"hour": 3, "minute": 48}
